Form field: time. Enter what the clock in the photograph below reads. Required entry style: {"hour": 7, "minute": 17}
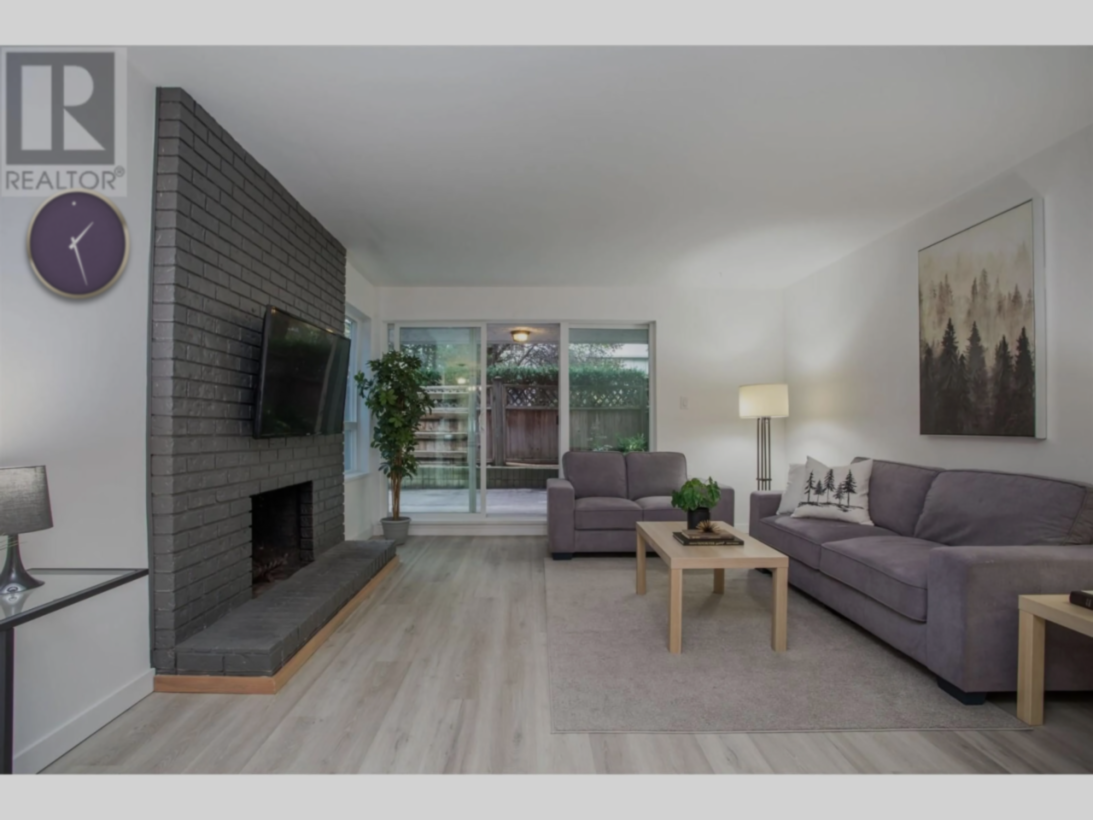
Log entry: {"hour": 1, "minute": 27}
